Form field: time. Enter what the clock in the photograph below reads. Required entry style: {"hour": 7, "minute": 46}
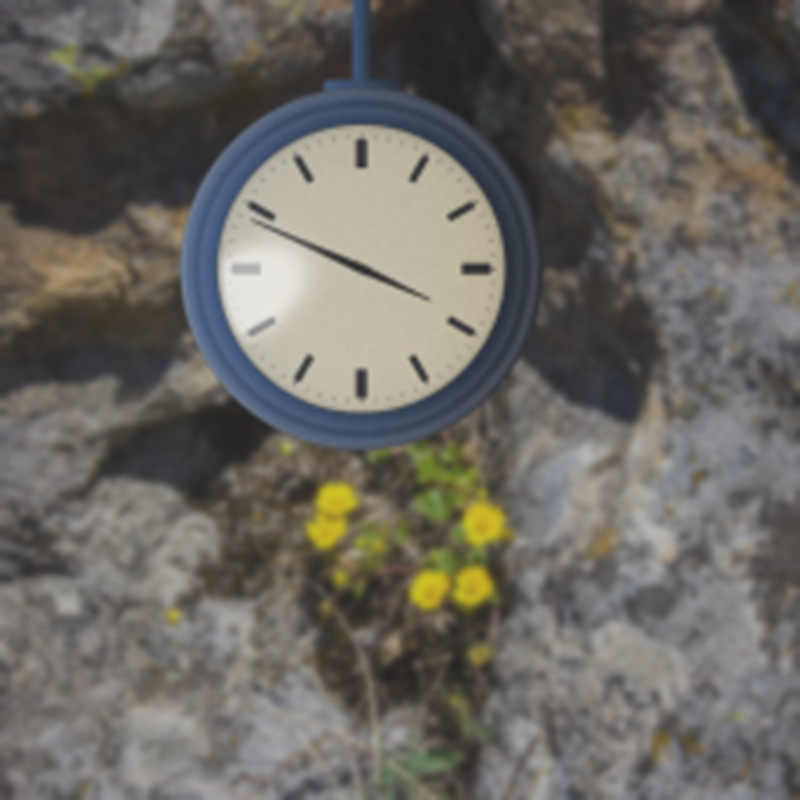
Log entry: {"hour": 3, "minute": 49}
